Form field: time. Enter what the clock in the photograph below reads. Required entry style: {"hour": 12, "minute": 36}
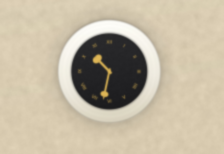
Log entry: {"hour": 10, "minute": 32}
